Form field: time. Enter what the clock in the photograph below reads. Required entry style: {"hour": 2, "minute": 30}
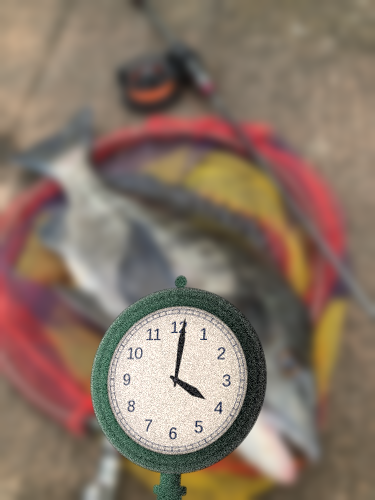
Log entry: {"hour": 4, "minute": 1}
